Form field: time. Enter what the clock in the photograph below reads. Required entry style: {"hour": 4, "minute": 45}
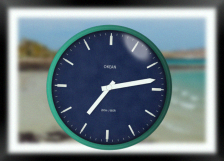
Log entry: {"hour": 7, "minute": 13}
